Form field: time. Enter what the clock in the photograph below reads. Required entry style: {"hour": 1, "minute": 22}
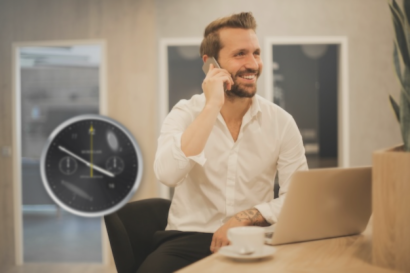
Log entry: {"hour": 3, "minute": 50}
